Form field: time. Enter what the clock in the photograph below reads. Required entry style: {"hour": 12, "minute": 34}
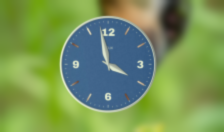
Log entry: {"hour": 3, "minute": 58}
